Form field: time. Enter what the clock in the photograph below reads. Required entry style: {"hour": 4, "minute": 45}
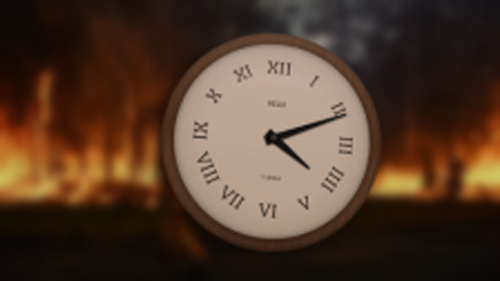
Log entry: {"hour": 4, "minute": 11}
